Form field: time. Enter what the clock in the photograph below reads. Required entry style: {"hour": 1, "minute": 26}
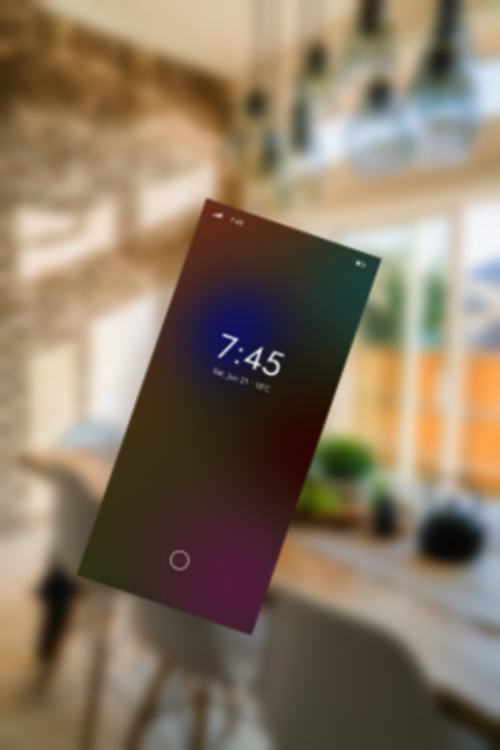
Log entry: {"hour": 7, "minute": 45}
